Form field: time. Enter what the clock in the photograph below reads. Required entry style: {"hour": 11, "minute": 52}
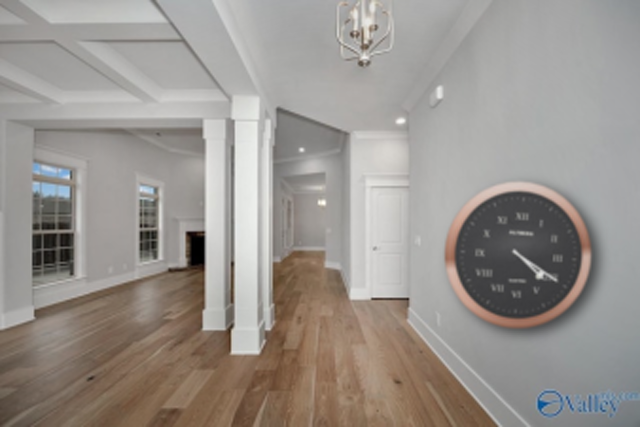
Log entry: {"hour": 4, "minute": 20}
